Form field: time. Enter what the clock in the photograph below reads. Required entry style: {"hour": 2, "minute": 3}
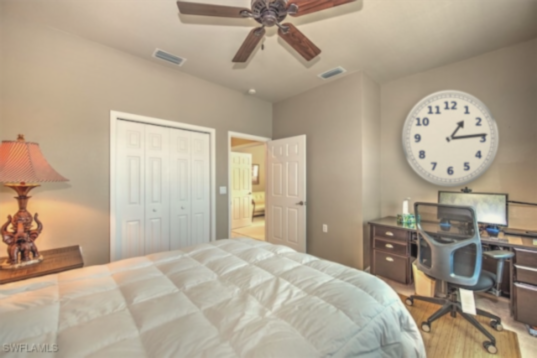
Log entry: {"hour": 1, "minute": 14}
